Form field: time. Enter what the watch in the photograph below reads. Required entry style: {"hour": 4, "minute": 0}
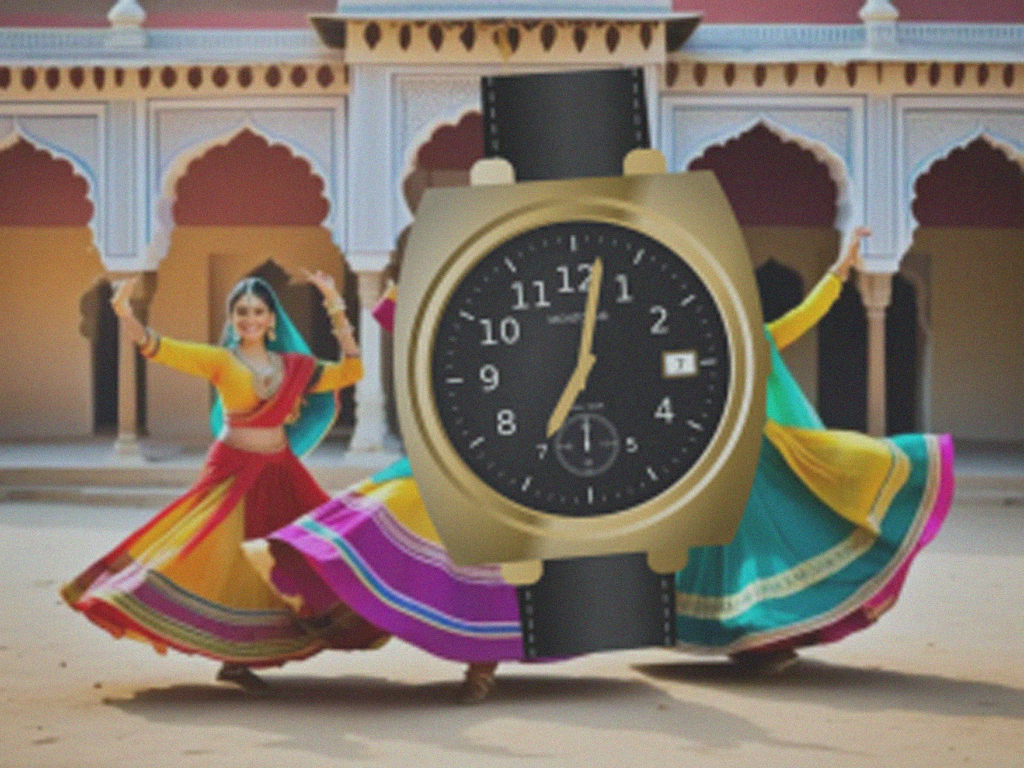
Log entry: {"hour": 7, "minute": 2}
